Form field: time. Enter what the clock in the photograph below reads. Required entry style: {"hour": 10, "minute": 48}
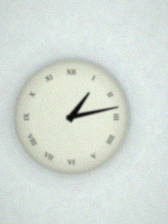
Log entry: {"hour": 1, "minute": 13}
